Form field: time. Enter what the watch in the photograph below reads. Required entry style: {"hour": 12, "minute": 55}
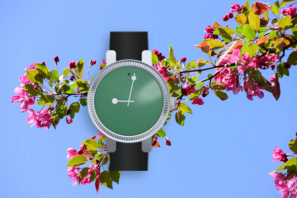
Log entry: {"hour": 9, "minute": 2}
